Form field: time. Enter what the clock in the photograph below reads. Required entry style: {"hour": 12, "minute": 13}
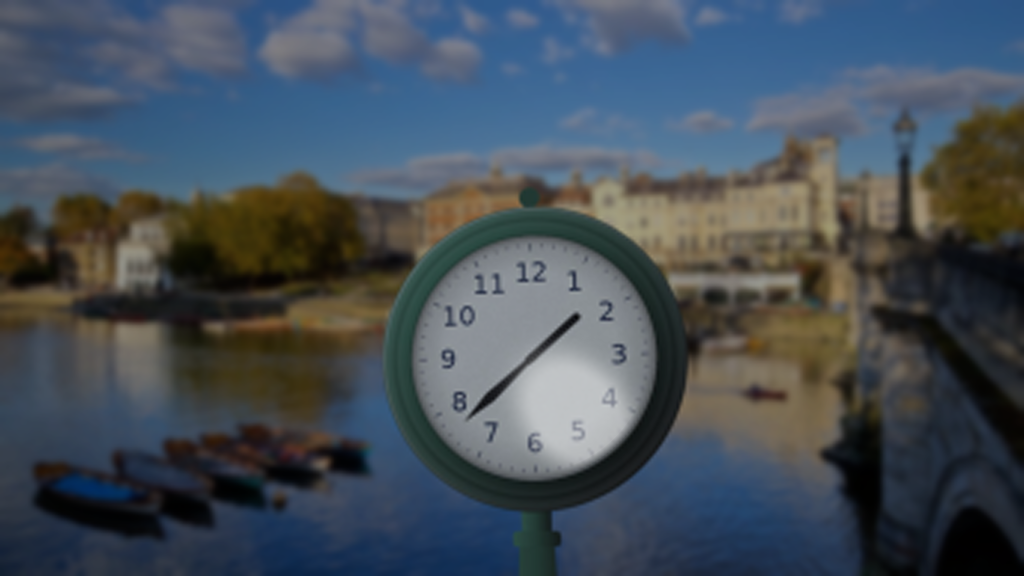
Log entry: {"hour": 1, "minute": 38}
